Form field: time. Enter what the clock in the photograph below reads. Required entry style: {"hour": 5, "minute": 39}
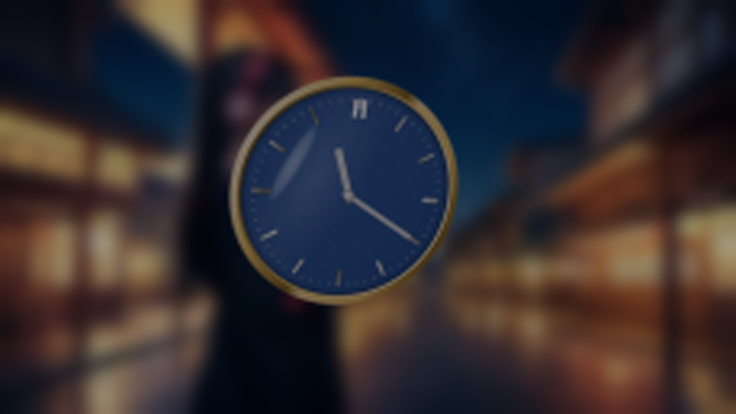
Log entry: {"hour": 11, "minute": 20}
